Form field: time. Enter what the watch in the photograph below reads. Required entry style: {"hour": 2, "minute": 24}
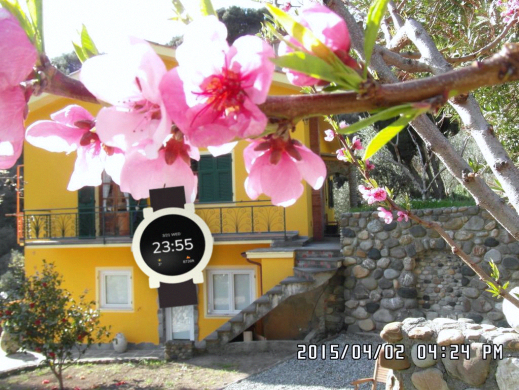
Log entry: {"hour": 23, "minute": 55}
